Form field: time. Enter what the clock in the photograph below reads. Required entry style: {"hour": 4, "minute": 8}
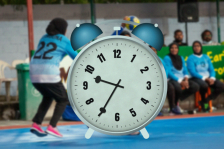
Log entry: {"hour": 9, "minute": 35}
